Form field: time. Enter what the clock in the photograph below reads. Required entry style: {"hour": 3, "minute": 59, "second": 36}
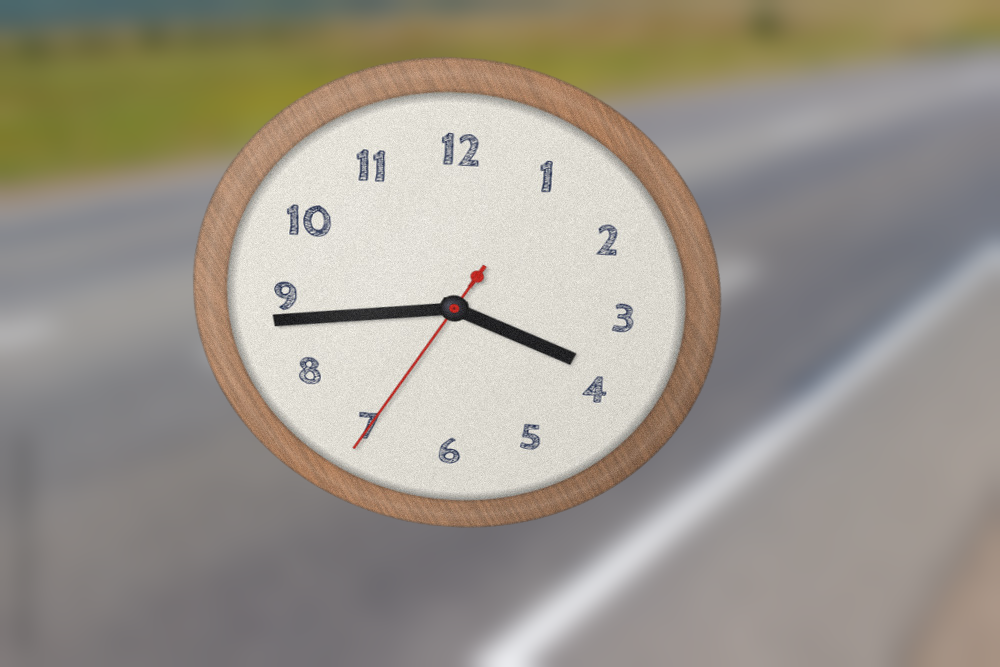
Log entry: {"hour": 3, "minute": 43, "second": 35}
